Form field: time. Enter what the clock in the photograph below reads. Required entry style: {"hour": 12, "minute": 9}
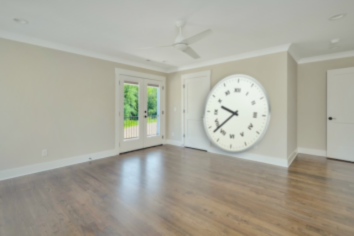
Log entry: {"hour": 9, "minute": 38}
